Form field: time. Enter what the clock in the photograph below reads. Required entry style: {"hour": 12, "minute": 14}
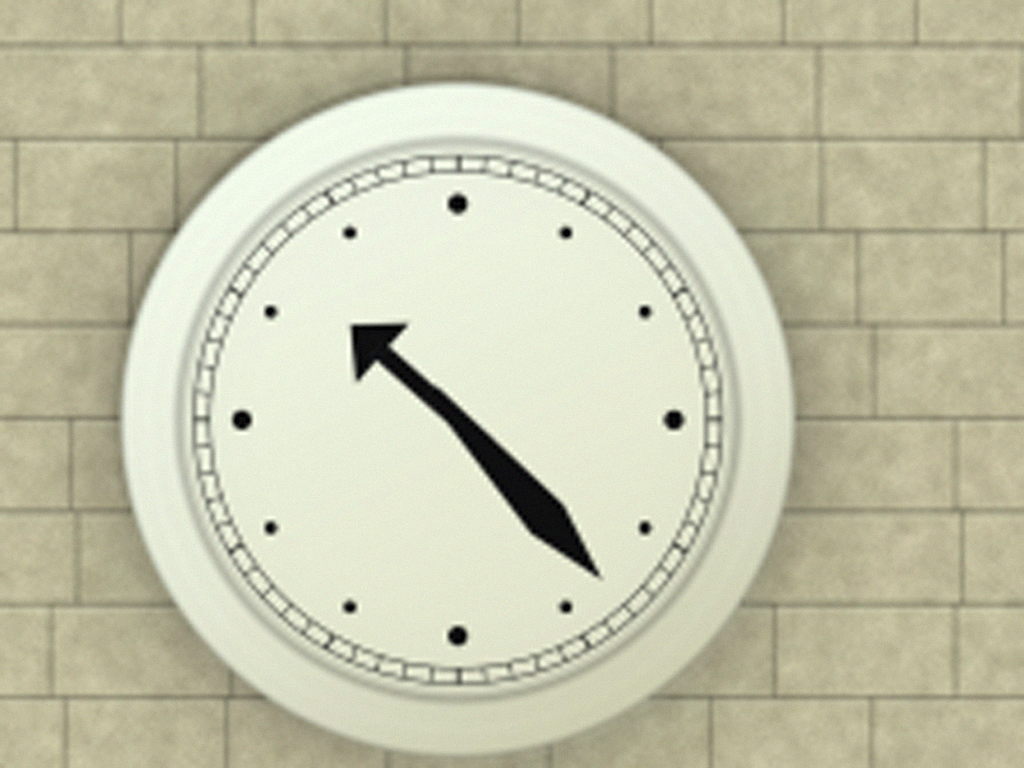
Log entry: {"hour": 10, "minute": 23}
